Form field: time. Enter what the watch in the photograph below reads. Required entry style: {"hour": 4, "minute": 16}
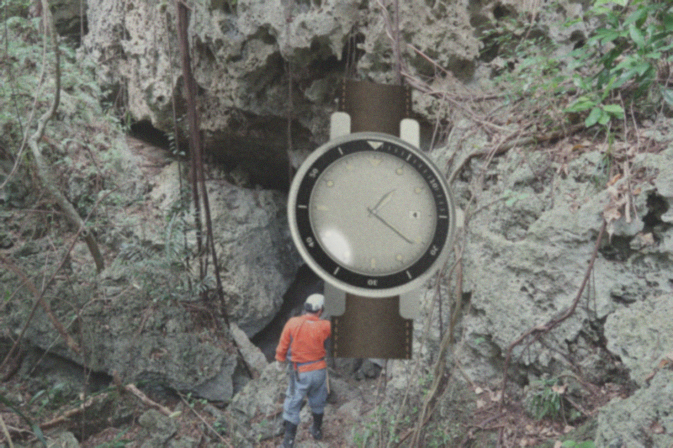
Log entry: {"hour": 1, "minute": 21}
